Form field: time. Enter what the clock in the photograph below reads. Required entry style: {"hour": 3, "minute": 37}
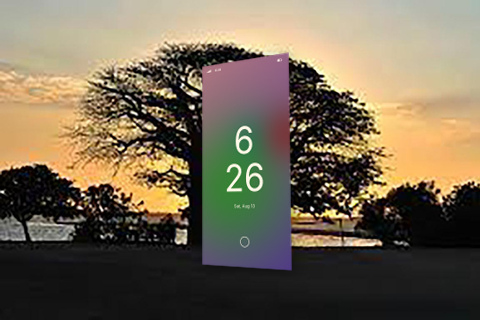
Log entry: {"hour": 6, "minute": 26}
